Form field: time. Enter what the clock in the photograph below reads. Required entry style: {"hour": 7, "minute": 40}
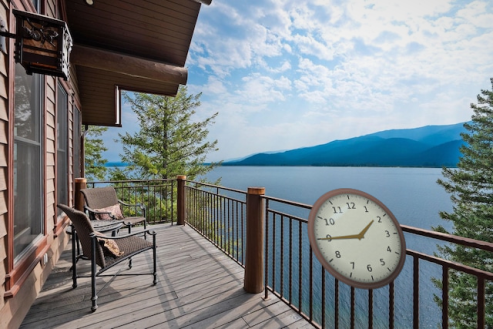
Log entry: {"hour": 1, "minute": 45}
